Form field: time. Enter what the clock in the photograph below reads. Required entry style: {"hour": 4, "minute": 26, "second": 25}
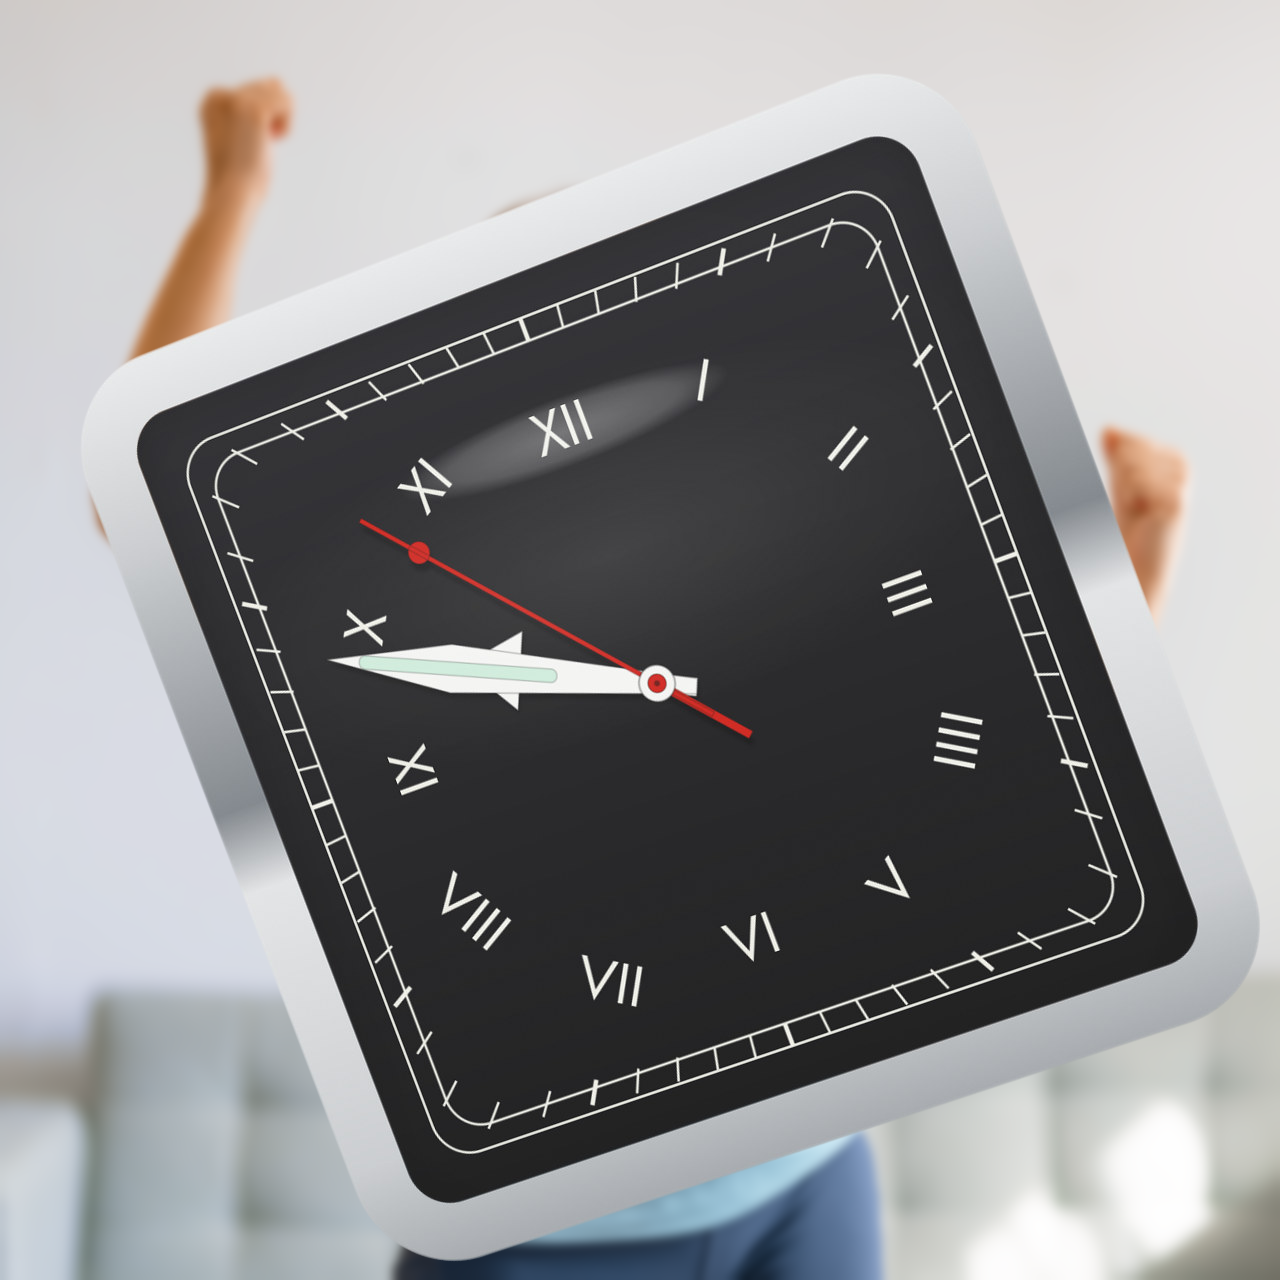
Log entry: {"hour": 9, "minute": 48, "second": 53}
